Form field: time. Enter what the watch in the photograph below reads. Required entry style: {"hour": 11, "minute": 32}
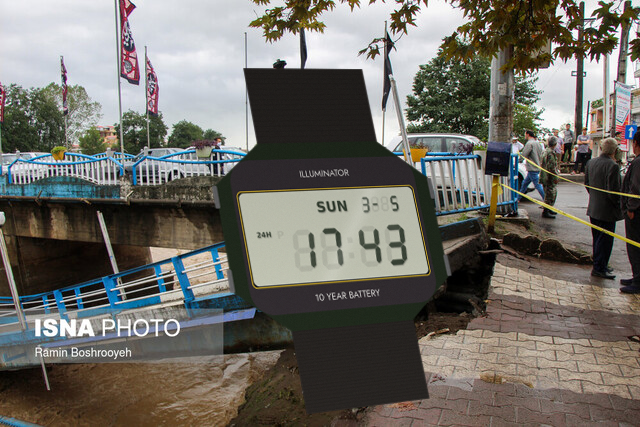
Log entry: {"hour": 17, "minute": 43}
